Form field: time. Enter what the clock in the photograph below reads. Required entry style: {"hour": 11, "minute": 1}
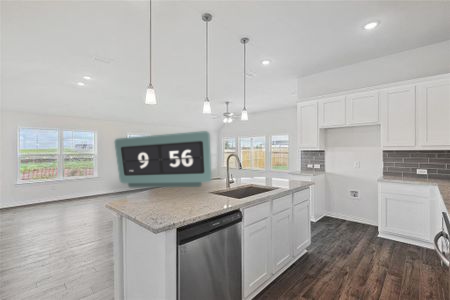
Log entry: {"hour": 9, "minute": 56}
